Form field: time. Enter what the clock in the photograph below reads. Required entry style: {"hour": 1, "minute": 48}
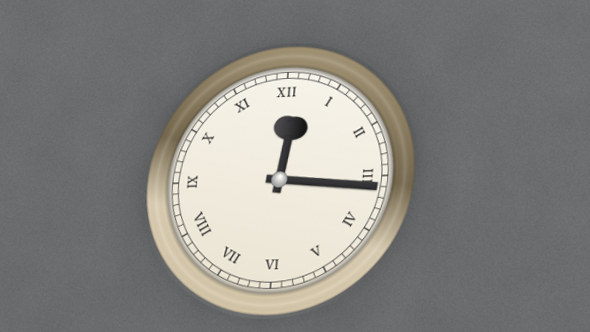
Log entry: {"hour": 12, "minute": 16}
